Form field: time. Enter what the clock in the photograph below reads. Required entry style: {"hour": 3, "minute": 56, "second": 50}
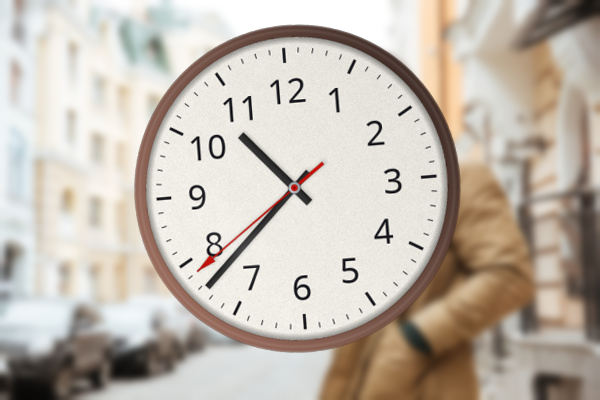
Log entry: {"hour": 10, "minute": 37, "second": 39}
